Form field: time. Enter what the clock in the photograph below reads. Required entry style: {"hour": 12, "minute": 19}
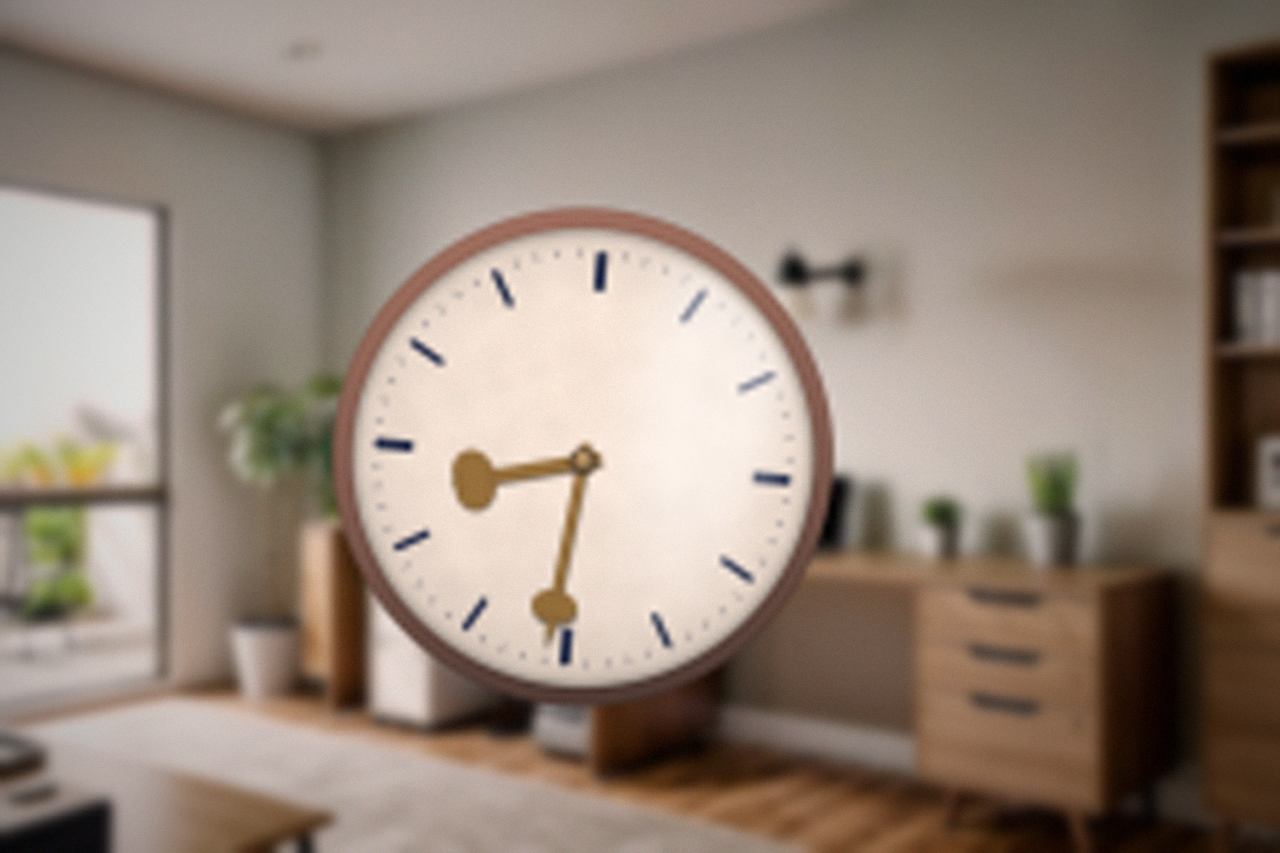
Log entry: {"hour": 8, "minute": 31}
